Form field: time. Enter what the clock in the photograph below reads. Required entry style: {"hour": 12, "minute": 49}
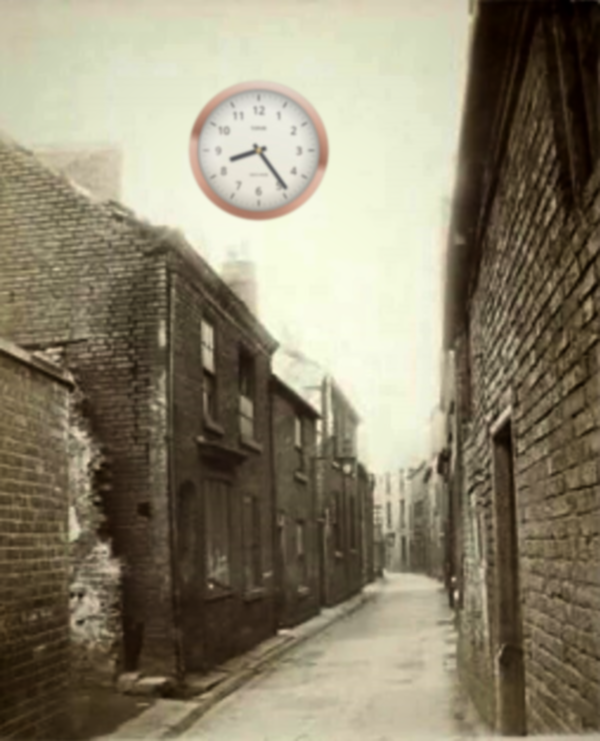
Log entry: {"hour": 8, "minute": 24}
